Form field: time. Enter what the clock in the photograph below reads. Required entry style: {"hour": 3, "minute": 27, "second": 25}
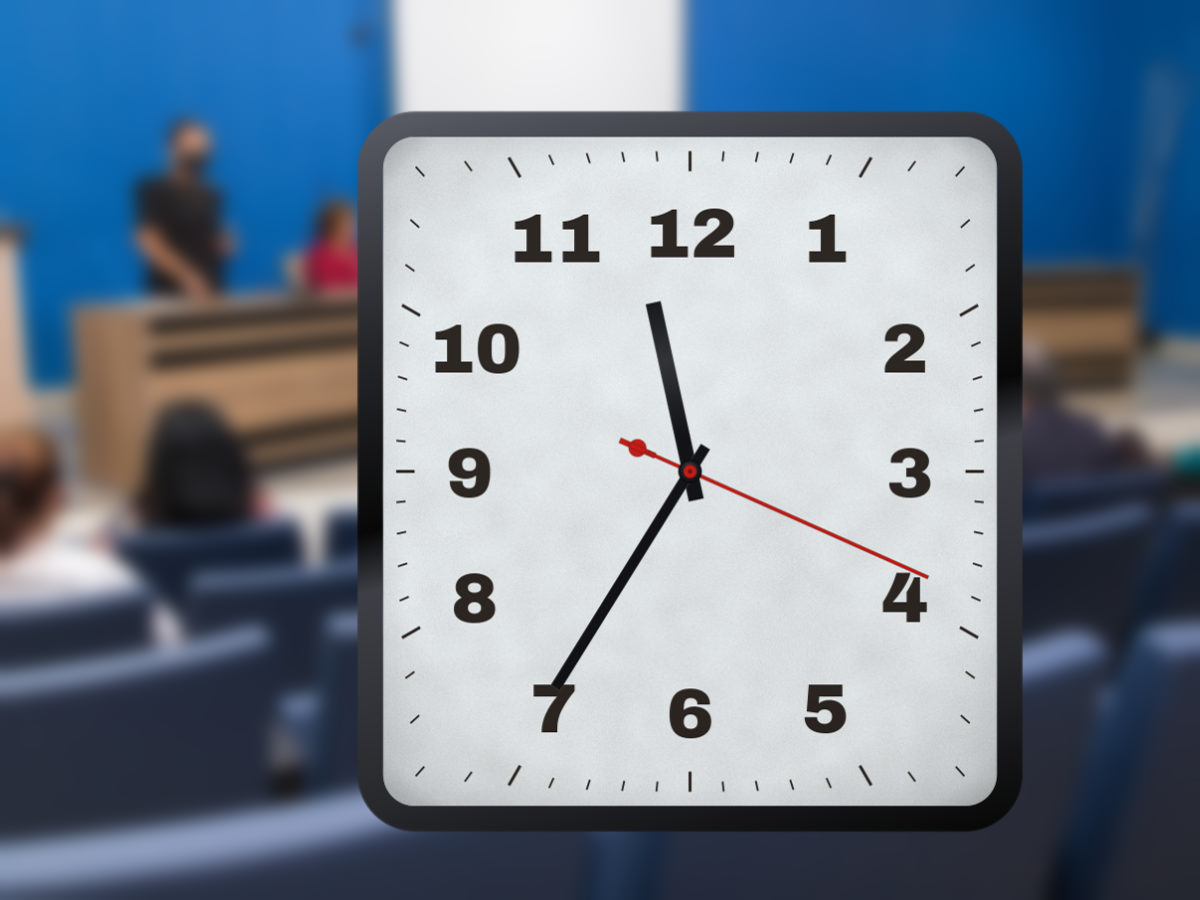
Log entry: {"hour": 11, "minute": 35, "second": 19}
